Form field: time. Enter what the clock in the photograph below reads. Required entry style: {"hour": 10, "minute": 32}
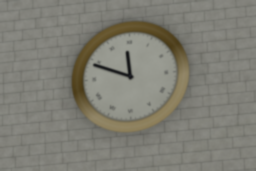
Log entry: {"hour": 11, "minute": 49}
